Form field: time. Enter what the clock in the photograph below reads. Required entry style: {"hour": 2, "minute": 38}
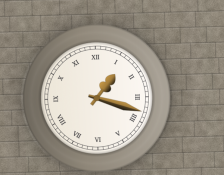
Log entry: {"hour": 1, "minute": 18}
